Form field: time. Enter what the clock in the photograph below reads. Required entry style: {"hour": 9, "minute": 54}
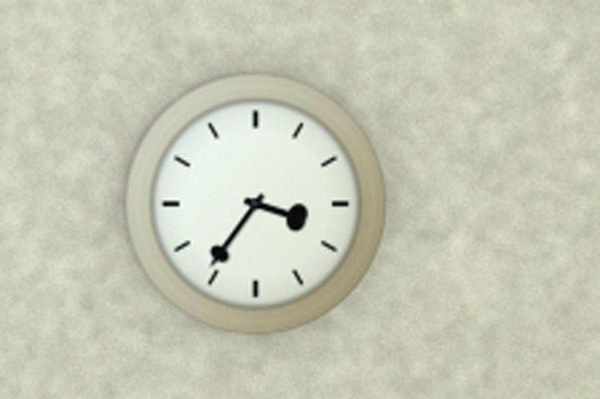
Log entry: {"hour": 3, "minute": 36}
